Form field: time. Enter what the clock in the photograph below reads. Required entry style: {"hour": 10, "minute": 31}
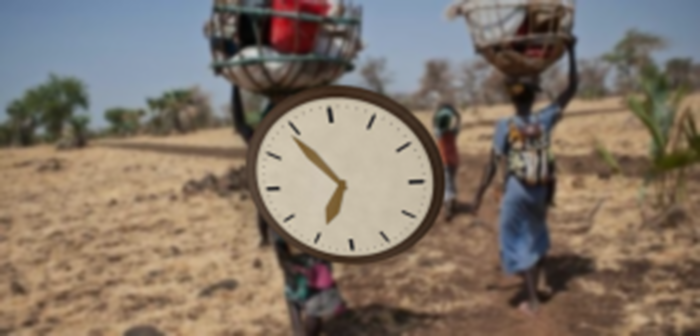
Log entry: {"hour": 6, "minute": 54}
